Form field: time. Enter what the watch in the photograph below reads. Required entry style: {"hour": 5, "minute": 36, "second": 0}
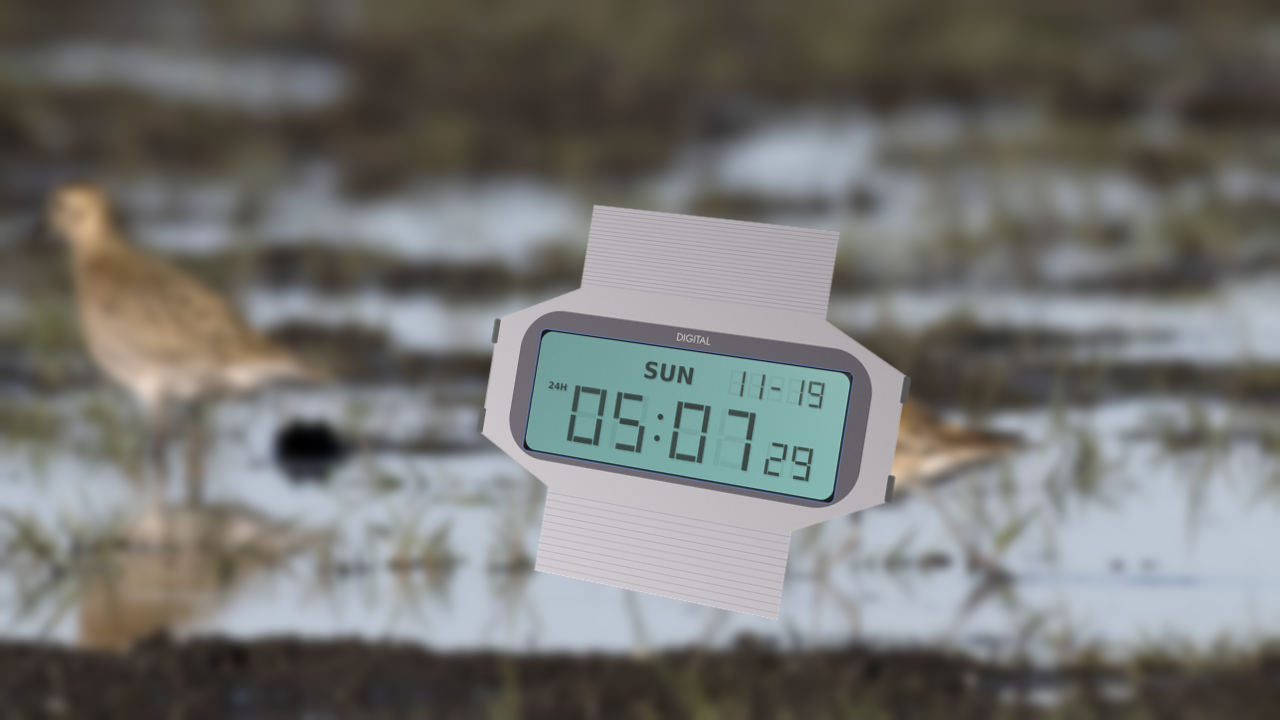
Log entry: {"hour": 5, "minute": 7, "second": 29}
